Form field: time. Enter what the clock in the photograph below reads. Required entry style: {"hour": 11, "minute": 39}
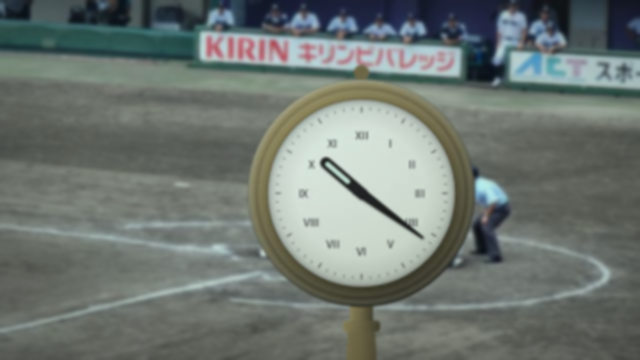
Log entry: {"hour": 10, "minute": 21}
